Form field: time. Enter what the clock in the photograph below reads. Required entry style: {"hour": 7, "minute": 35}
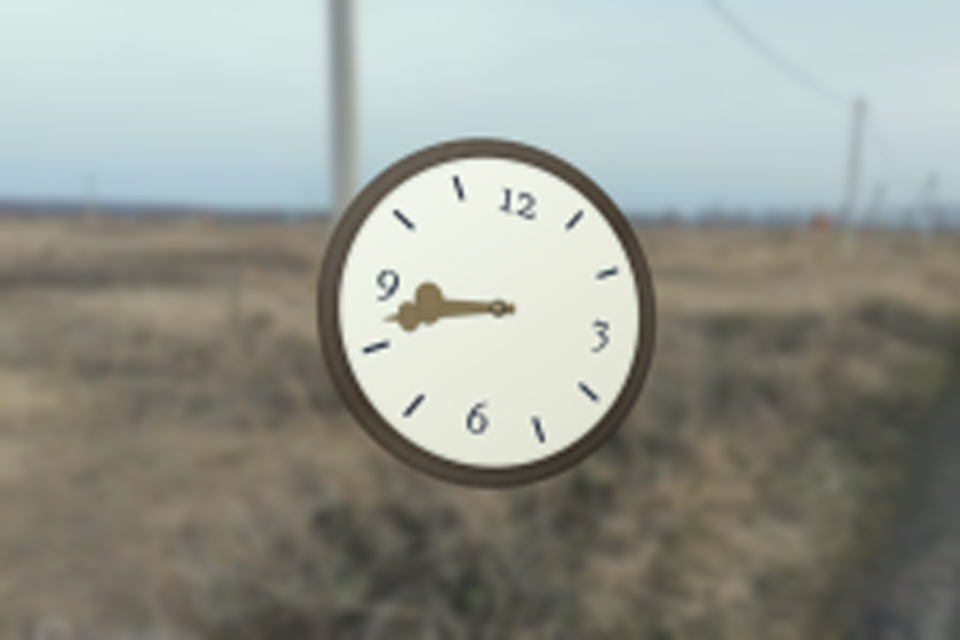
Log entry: {"hour": 8, "minute": 42}
